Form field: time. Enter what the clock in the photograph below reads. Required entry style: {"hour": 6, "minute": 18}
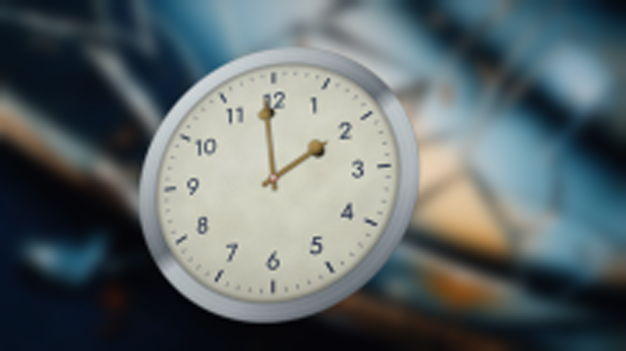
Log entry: {"hour": 1, "minute": 59}
